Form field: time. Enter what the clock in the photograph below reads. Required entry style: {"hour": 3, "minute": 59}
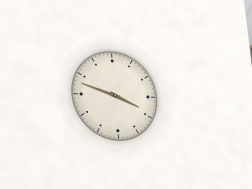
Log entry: {"hour": 3, "minute": 48}
